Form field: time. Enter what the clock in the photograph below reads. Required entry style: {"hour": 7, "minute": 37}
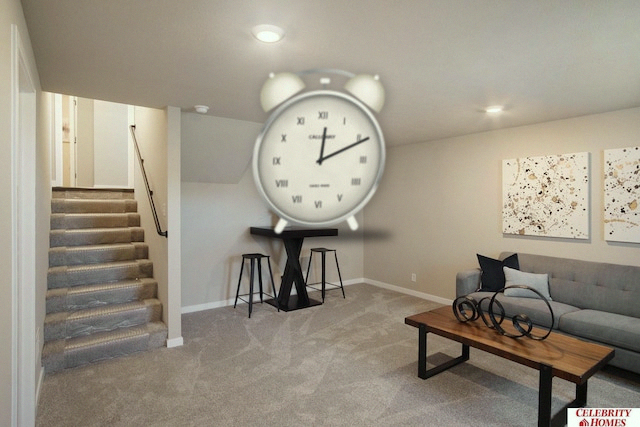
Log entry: {"hour": 12, "minute": 11}
